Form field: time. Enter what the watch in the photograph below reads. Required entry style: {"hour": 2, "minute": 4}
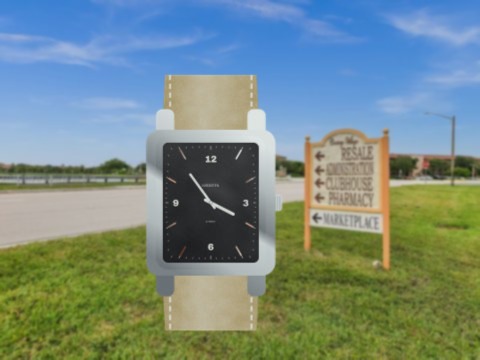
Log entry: {"hour": 3, "minute": 54}
